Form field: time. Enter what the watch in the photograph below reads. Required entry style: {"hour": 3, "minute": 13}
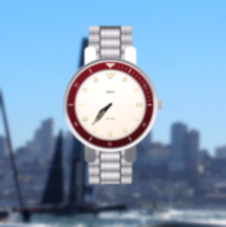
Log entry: {"hour": 7, "minute": 37}
